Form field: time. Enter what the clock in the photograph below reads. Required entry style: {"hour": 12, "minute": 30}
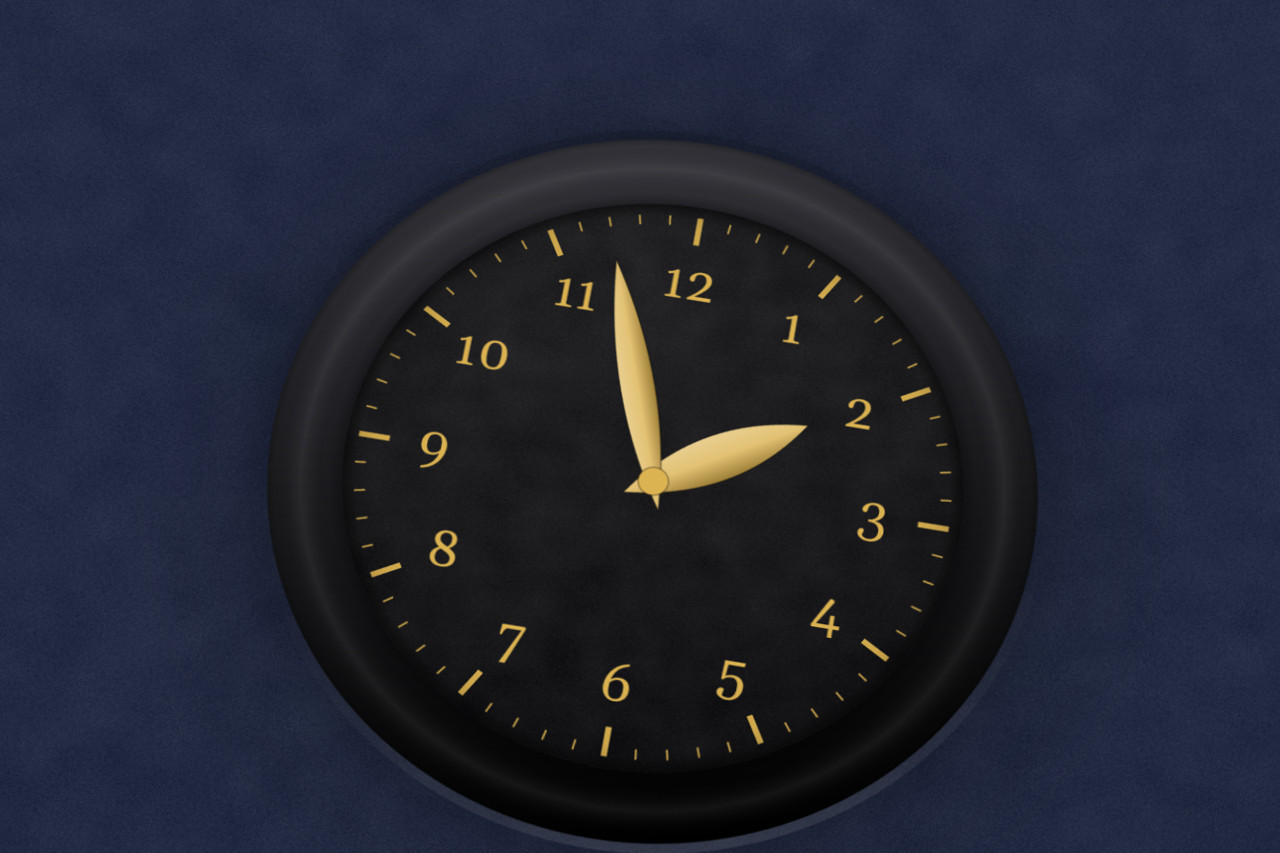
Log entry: {"hour": 1, "minute": 57}
